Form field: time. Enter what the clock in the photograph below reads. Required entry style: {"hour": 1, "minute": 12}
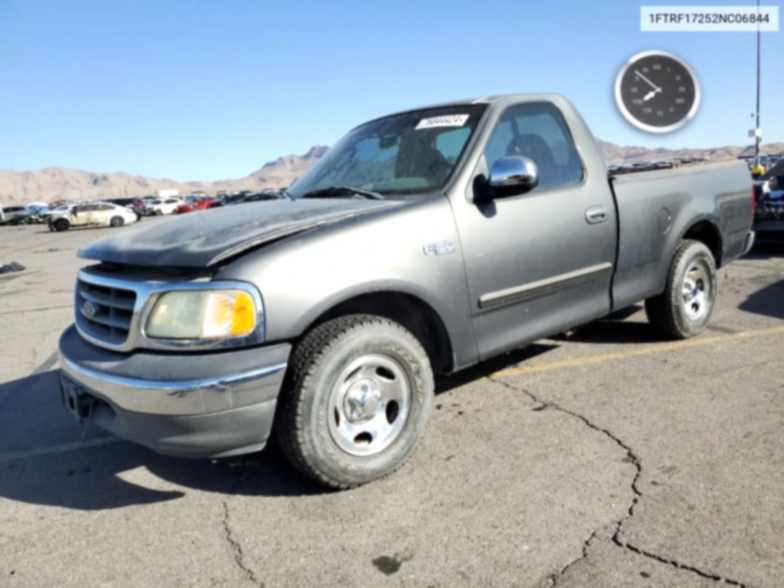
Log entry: {"hour": 7, "minute": 52}
